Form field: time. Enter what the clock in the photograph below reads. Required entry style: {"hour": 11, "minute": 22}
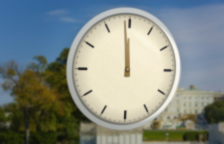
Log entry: {"hour": 11, "minute": 59}
